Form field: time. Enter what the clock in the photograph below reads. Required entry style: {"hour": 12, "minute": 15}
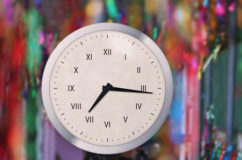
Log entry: {"hour": 7, "minute": 16}
